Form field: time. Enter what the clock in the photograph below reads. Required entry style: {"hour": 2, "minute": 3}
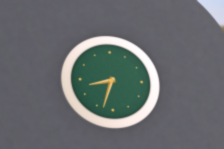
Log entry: {"hour": 8, "minute": 33}
